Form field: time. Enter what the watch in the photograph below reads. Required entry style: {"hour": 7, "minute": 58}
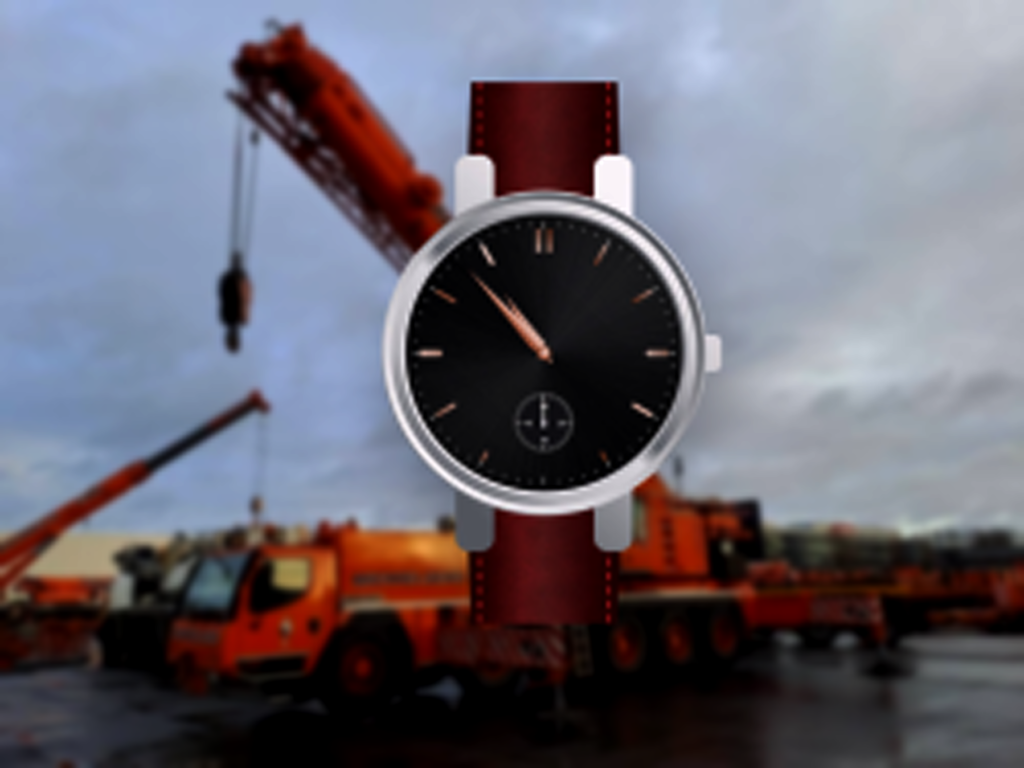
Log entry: {"hour": 10, "minute": 53}
